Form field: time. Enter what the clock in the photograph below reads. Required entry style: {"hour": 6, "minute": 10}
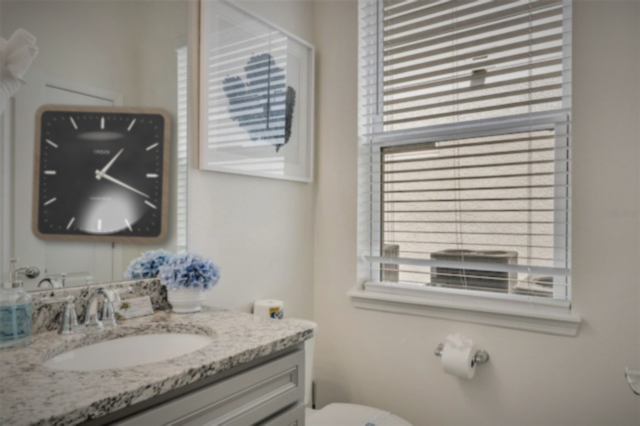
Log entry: {"hour": 1, "minute": 19}
